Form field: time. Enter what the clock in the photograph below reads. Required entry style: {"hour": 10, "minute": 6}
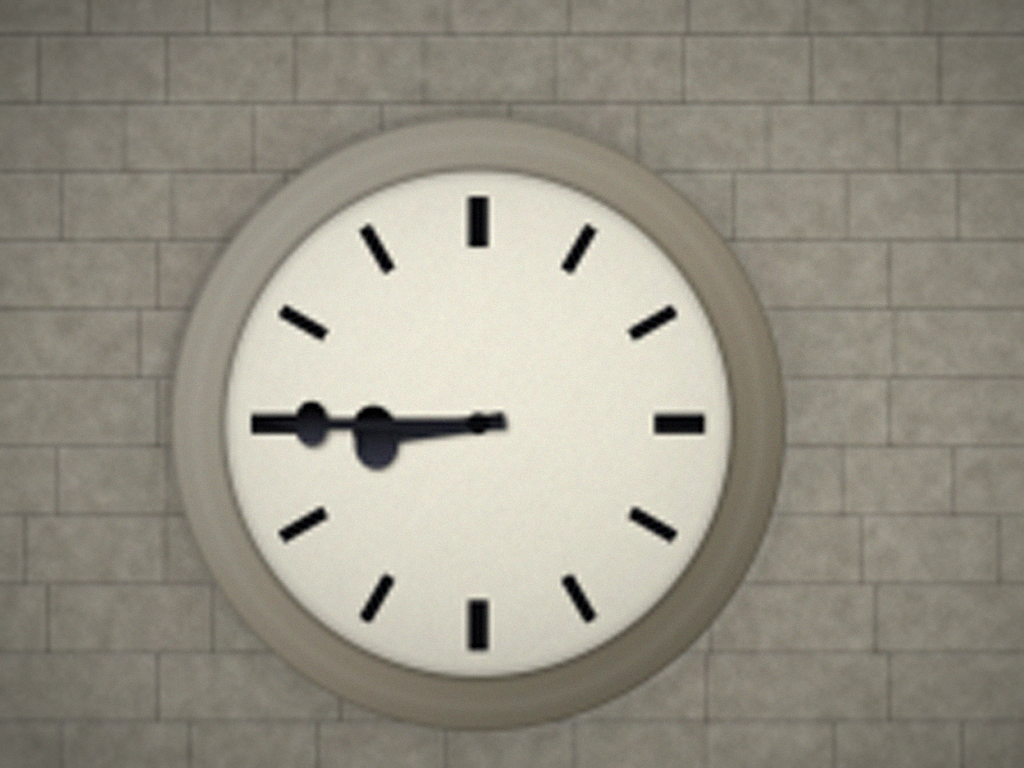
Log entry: {"hour": 8, "minute": 45}
